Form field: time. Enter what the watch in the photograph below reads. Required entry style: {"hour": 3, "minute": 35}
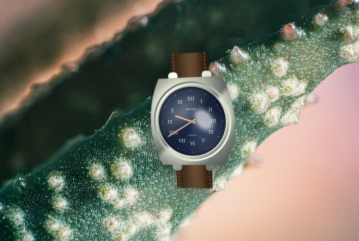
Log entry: {"hour": 9, "minute": 40}
